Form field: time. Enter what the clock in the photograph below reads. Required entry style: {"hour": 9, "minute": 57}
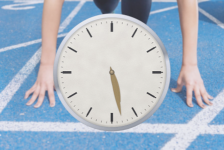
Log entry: {"hour": 5, "minute": 28}
